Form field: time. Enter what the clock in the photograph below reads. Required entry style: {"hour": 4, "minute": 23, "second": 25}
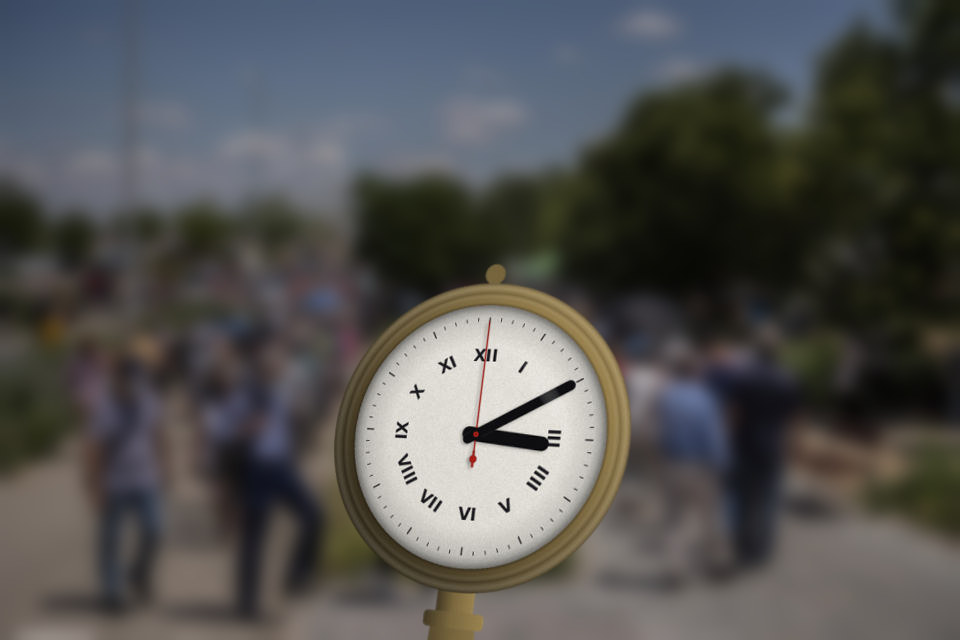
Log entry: {"hour": 3, "minute": 10, "second": 0}
